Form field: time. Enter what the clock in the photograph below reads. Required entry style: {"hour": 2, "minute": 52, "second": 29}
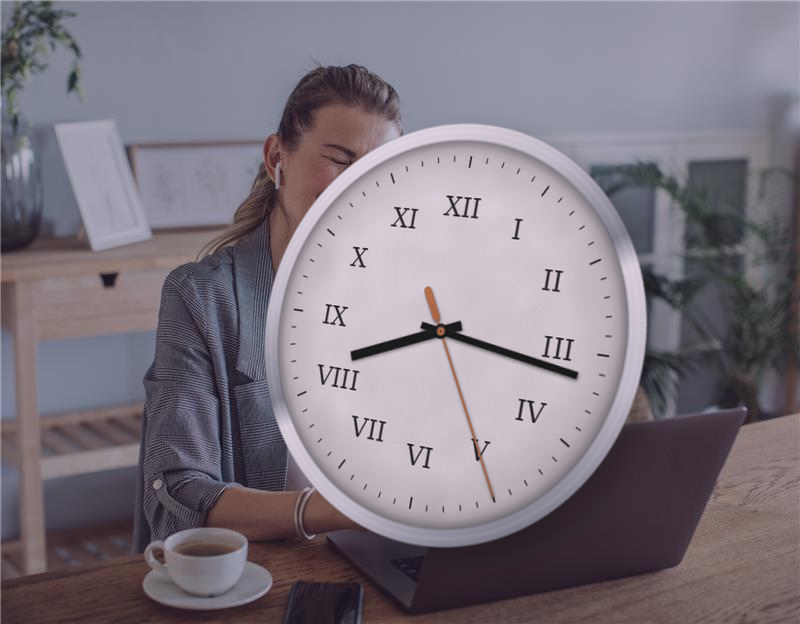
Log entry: {"hour": 8, "minute": 16, "second": 25}
